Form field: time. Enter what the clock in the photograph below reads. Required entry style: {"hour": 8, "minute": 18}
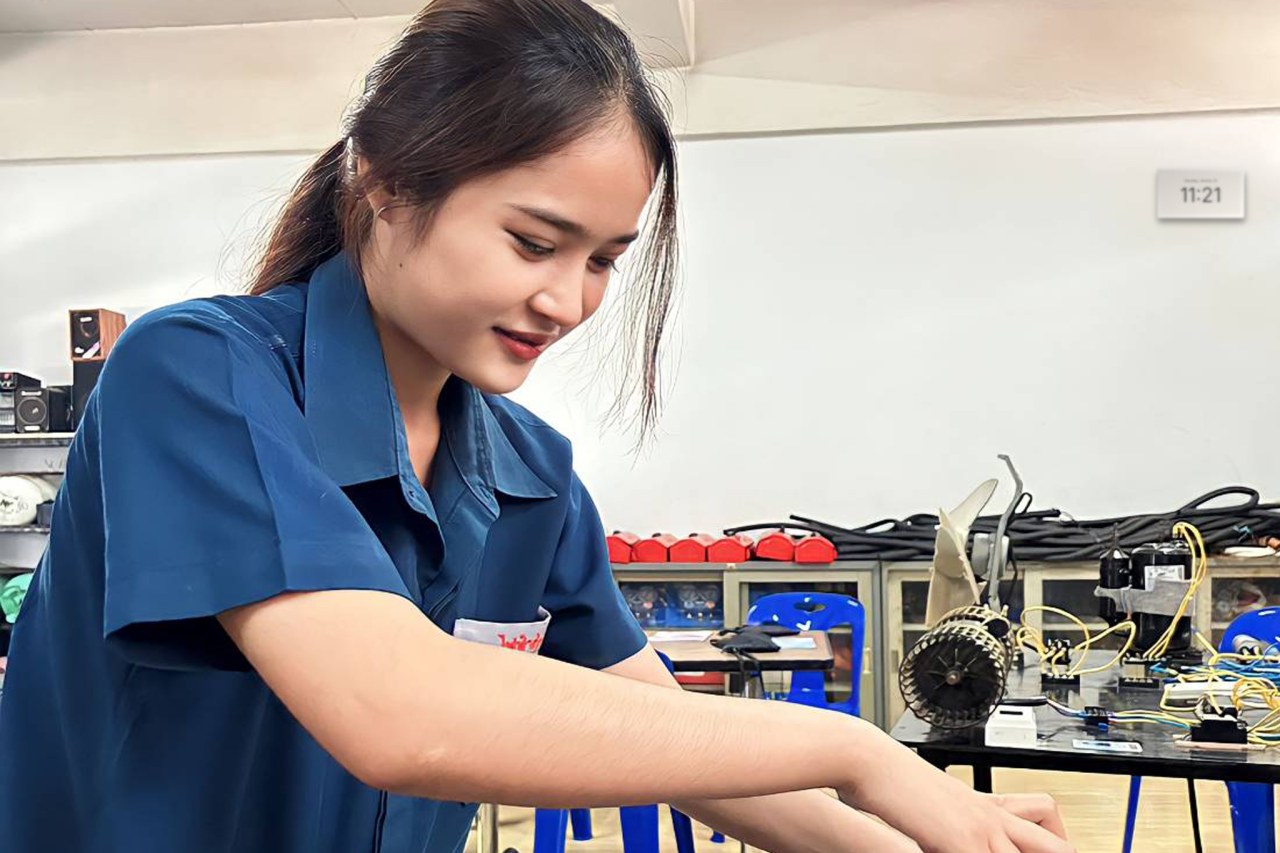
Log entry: {"hour": 11, "minute": 21}
